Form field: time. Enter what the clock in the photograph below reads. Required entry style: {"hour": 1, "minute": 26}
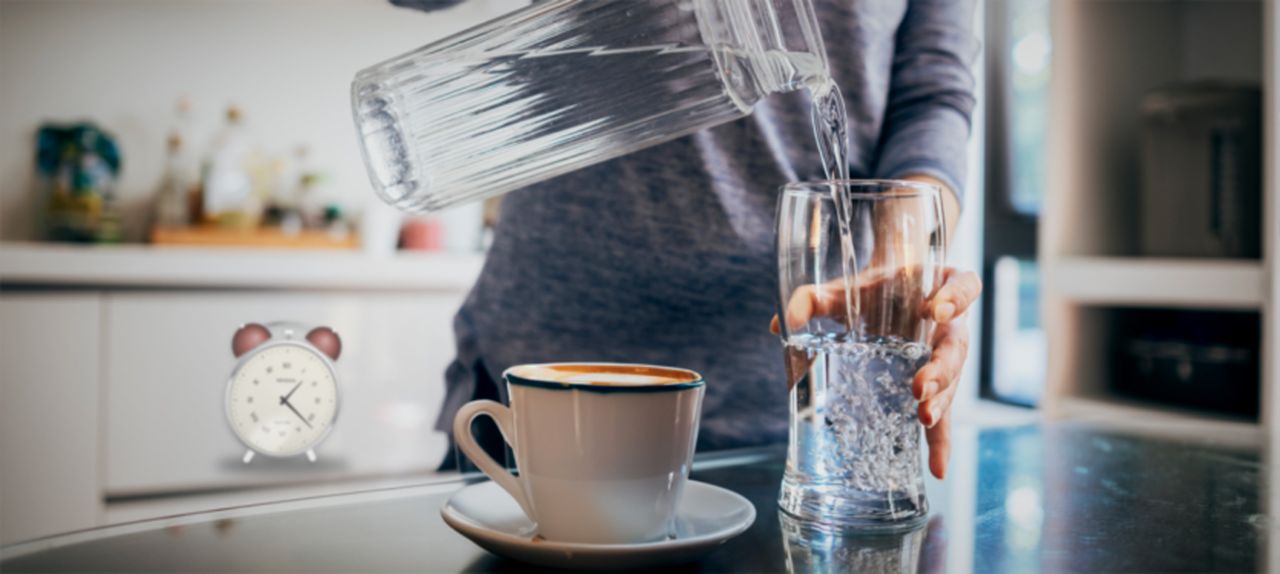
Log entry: {"hour": 1, "minute": 22}
